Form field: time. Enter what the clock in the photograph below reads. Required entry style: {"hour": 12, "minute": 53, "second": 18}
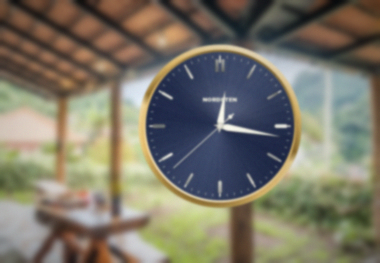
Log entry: {"hour": 12, "minute": 16, "second": 38}
